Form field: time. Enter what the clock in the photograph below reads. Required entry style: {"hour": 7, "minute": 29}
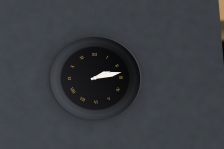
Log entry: {"hour": 2, "minute": 13}
